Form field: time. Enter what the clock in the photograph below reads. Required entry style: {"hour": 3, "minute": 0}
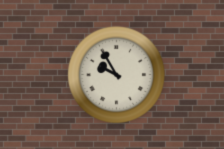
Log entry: {"hour": 9, "minute": 55}
